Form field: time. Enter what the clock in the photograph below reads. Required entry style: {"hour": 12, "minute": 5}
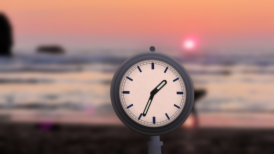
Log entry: {"hour": 1, "minute": 34}
